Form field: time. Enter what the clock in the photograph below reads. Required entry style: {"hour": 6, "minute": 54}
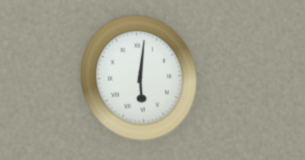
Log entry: {"hour": 6, "minute": 2}
